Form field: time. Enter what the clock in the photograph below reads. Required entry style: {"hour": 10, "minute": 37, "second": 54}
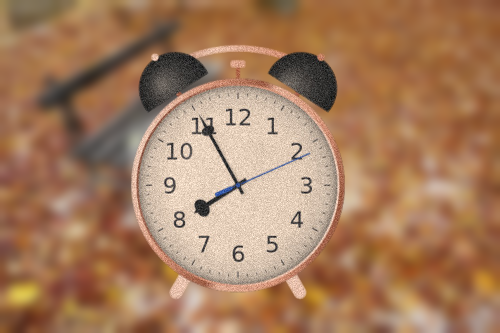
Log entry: {"hour": 7, "minute": 55, "second": 11}
